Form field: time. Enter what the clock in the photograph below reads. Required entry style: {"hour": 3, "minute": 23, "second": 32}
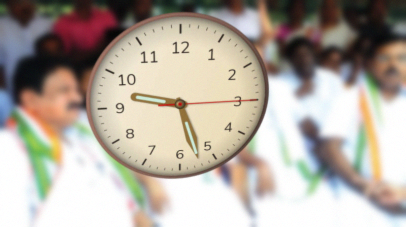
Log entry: {"hour": 9, "minute": 27, "second": 15}
